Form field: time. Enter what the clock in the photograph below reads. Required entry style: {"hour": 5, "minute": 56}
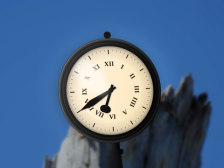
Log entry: {"hour": 6, "minute": 40}
